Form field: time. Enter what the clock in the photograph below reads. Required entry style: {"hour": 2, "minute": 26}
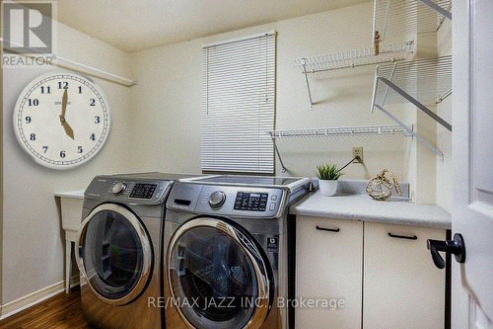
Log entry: {"hour": 5, "minute": 1}
